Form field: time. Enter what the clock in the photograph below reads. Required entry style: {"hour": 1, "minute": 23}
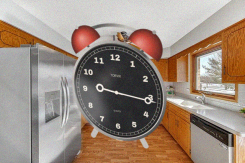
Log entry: {"hour": 9, "minute": 16}
